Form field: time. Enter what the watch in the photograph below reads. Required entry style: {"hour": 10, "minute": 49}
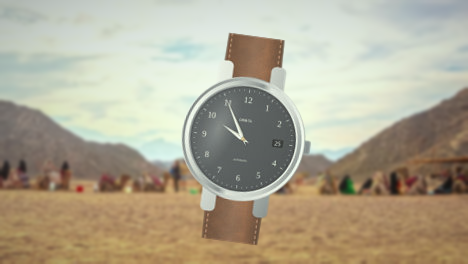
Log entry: {"hour": 9, "minute": 55}
